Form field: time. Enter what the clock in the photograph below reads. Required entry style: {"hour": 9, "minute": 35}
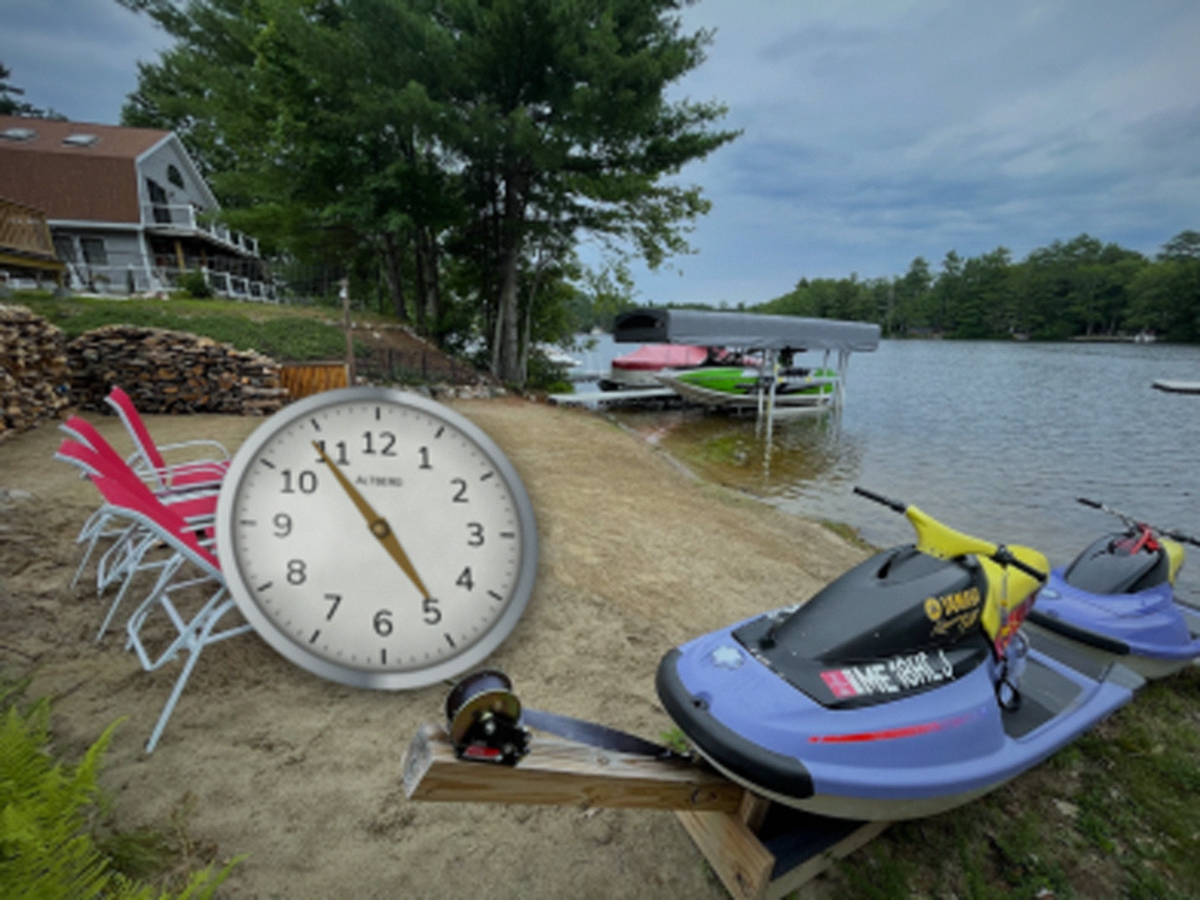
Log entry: {"hour": 4, "minute": 54}
